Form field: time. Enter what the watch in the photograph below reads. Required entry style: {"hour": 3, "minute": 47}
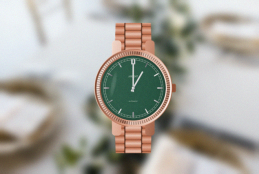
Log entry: {"hour": 1, "minute": 0}
